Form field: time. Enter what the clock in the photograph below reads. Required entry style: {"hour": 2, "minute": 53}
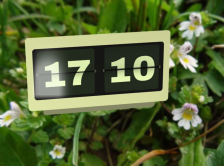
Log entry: {"hour": 17, "minute": 10}
